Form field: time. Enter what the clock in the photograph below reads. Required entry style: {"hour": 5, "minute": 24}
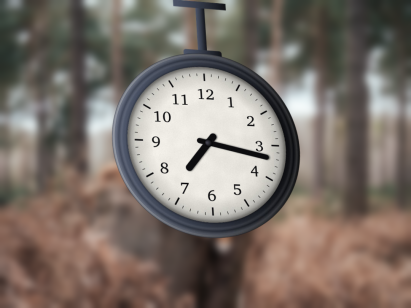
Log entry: {"hour": 7, "minute": 17}
